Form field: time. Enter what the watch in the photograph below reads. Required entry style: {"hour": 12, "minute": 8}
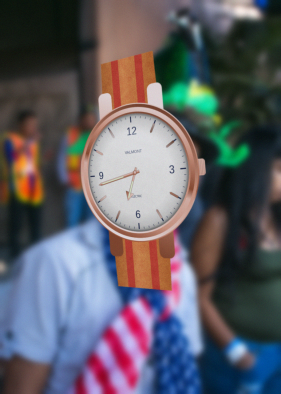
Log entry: {"hour": 6, "minute": 43}
